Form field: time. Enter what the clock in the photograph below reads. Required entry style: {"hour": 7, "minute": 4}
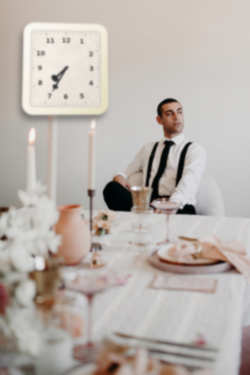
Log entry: {"hour": 7, "minute": 35}
